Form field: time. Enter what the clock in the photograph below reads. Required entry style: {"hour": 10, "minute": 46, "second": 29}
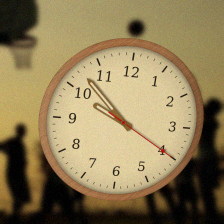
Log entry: {"hour": 9, "minute": 52, "second": 20}
